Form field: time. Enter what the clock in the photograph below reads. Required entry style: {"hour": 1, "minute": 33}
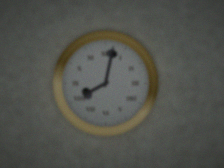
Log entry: {"hour": 8, "minute": 2}
